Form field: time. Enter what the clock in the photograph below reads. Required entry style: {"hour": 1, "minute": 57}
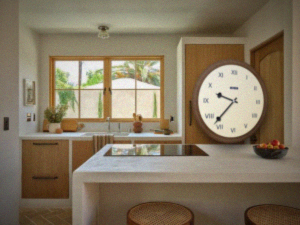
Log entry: {"hour": 9, "minute": 37}
